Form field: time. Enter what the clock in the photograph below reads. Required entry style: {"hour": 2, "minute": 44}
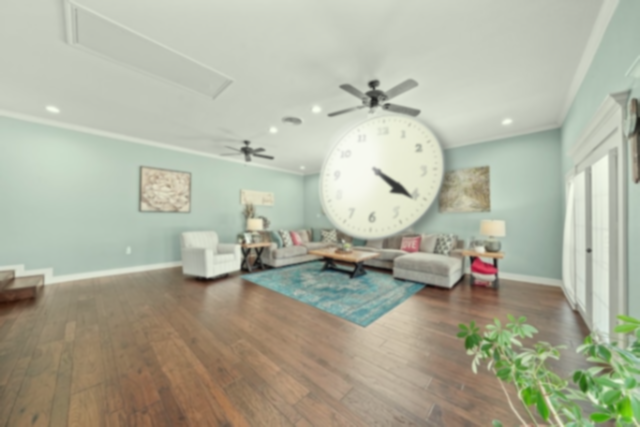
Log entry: {"hour": 4, "minute": 21}
